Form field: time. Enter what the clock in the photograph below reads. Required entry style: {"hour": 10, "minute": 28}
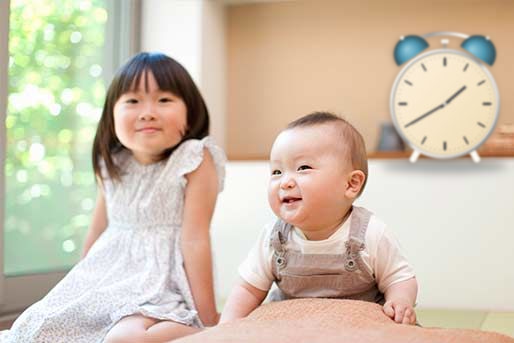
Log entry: {"hour": 1, "minute": 40}
